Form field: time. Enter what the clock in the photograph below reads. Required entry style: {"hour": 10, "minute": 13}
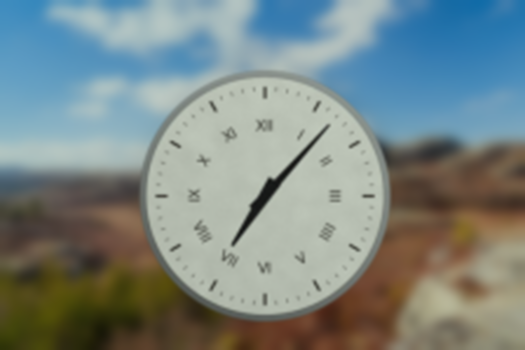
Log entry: {"hour": 7, "minute": 7}
